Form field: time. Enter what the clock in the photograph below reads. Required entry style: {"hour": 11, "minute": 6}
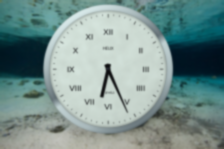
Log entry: {"hour": 6, "minute": 26}
